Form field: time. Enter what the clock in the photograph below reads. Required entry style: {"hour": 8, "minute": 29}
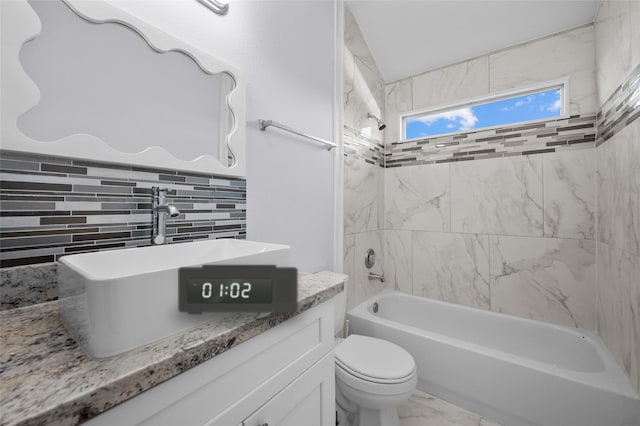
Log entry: {"hour": 1, "minute": 2}
